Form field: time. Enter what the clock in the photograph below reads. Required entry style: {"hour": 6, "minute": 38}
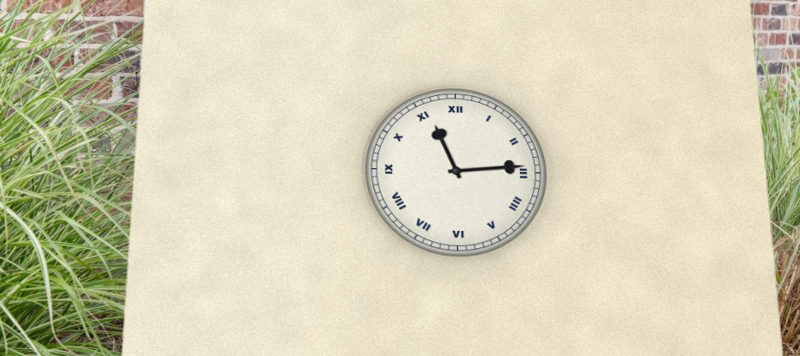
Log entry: {"hour": 11, "minute": 14}
